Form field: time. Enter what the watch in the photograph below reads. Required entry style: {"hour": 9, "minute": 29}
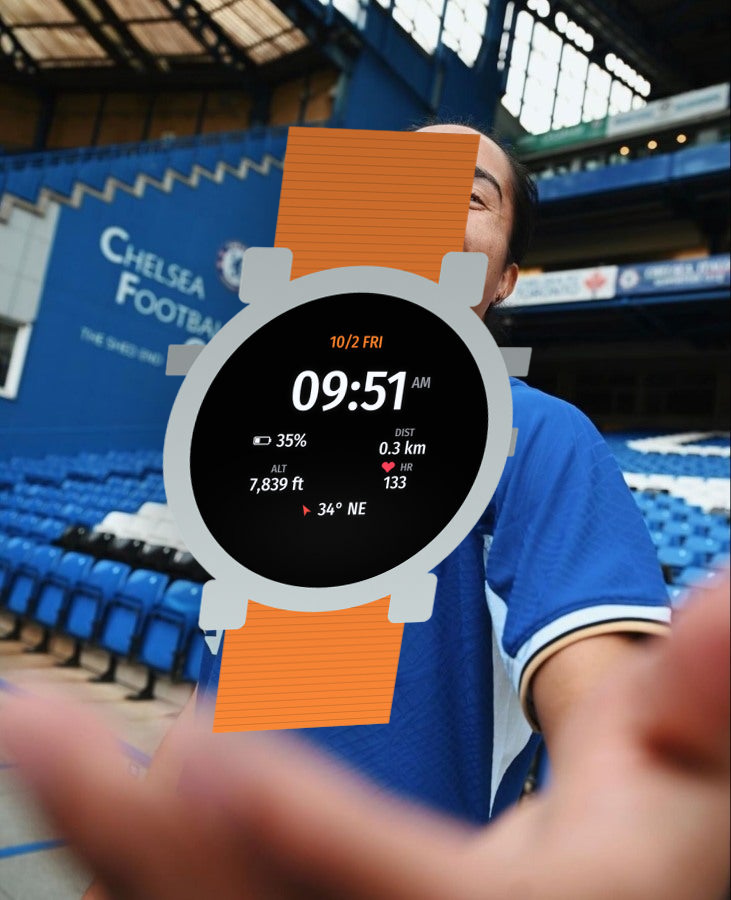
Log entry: {"hour": 9, "minute": 51}
